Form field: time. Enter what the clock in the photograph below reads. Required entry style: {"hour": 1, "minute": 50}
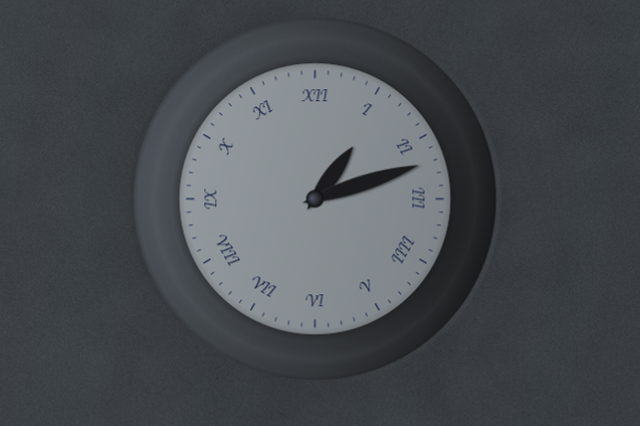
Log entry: {"hour": 1, "minute": 12}
